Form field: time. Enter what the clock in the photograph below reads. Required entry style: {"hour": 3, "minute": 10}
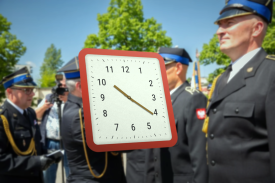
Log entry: {"hour": 10, "minute": 21}
